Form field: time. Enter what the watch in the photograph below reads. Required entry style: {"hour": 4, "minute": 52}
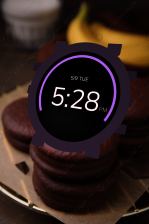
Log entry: {"hour": 5, "minute": 28}
